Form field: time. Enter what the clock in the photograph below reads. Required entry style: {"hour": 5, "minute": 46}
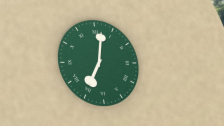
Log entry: {"hour": 7, "minute": 2}
